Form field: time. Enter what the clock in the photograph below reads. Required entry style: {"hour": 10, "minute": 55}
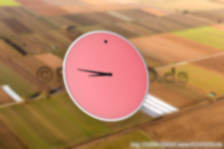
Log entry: {"hour": 8, "minute": 46}
